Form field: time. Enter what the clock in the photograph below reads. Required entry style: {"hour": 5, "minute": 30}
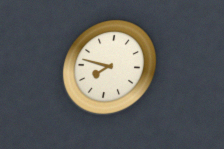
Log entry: {"hour": 7, "minute": 47}
